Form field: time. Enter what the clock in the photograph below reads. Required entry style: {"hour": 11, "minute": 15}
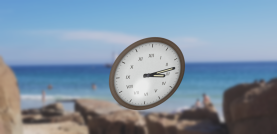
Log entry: {"hour": 3, "minute": 13}
